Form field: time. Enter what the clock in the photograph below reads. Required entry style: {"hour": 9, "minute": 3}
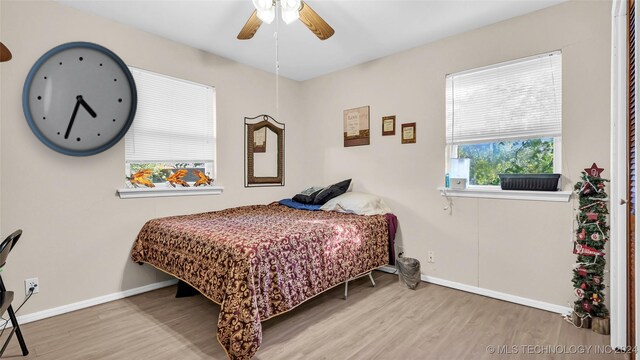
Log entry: {"hour": 4, "minute": 33}
